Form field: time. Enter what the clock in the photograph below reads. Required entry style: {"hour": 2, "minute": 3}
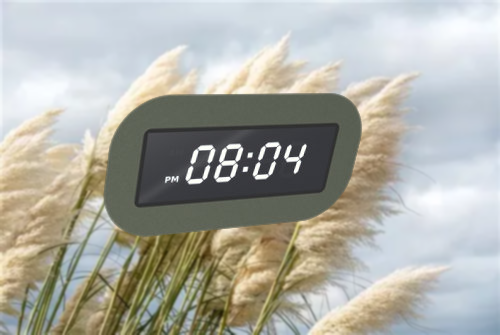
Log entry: {"hour": 8, "minute": 4}
